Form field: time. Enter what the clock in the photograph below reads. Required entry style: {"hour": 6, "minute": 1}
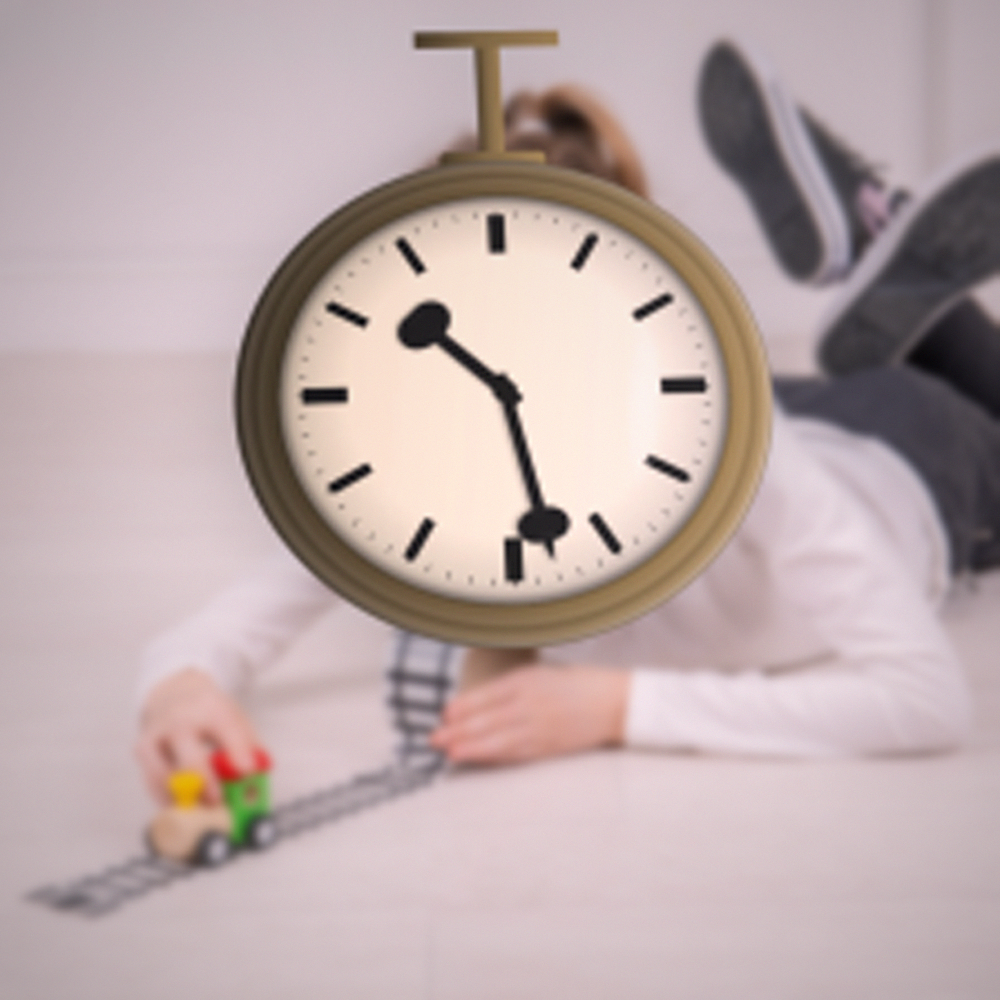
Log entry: {"hour": 10, "minute": 28}
